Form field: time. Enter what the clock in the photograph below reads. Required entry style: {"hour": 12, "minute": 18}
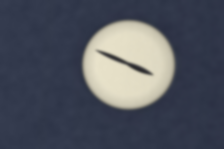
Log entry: {"hour": 3, "minute": 49}
